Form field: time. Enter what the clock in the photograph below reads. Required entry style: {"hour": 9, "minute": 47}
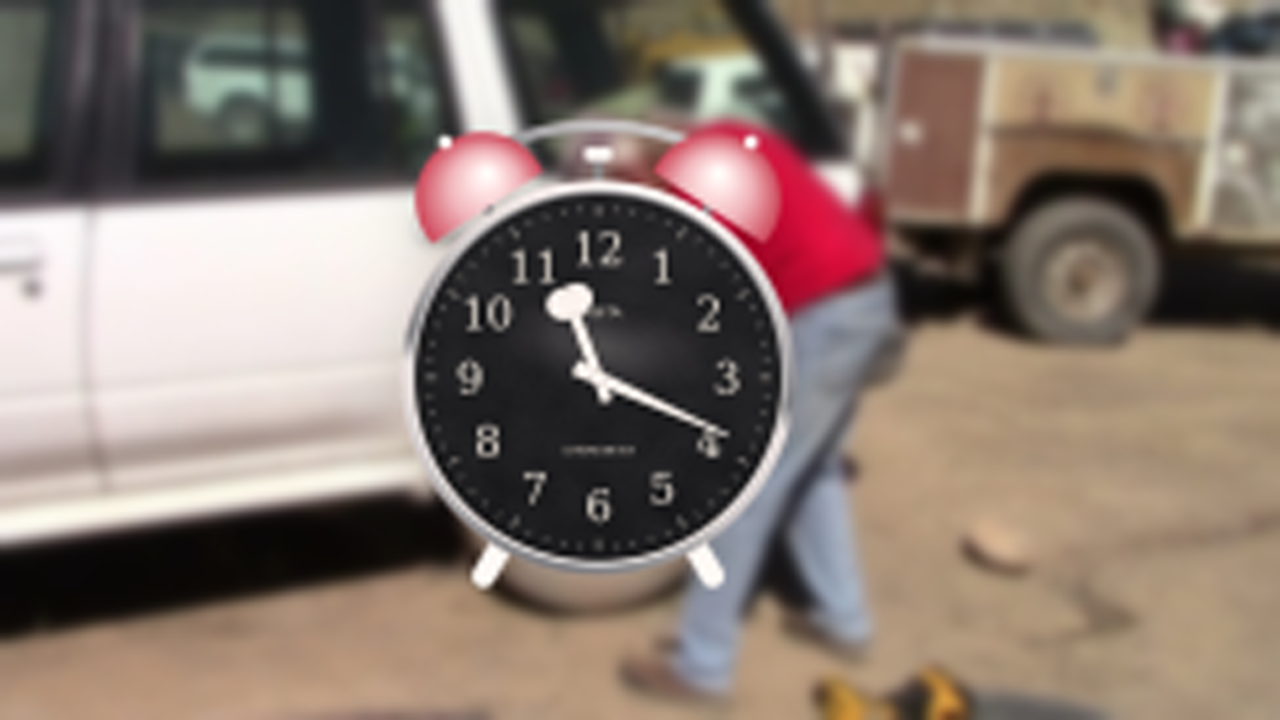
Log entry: {"hour": 11, "minute": 19}
